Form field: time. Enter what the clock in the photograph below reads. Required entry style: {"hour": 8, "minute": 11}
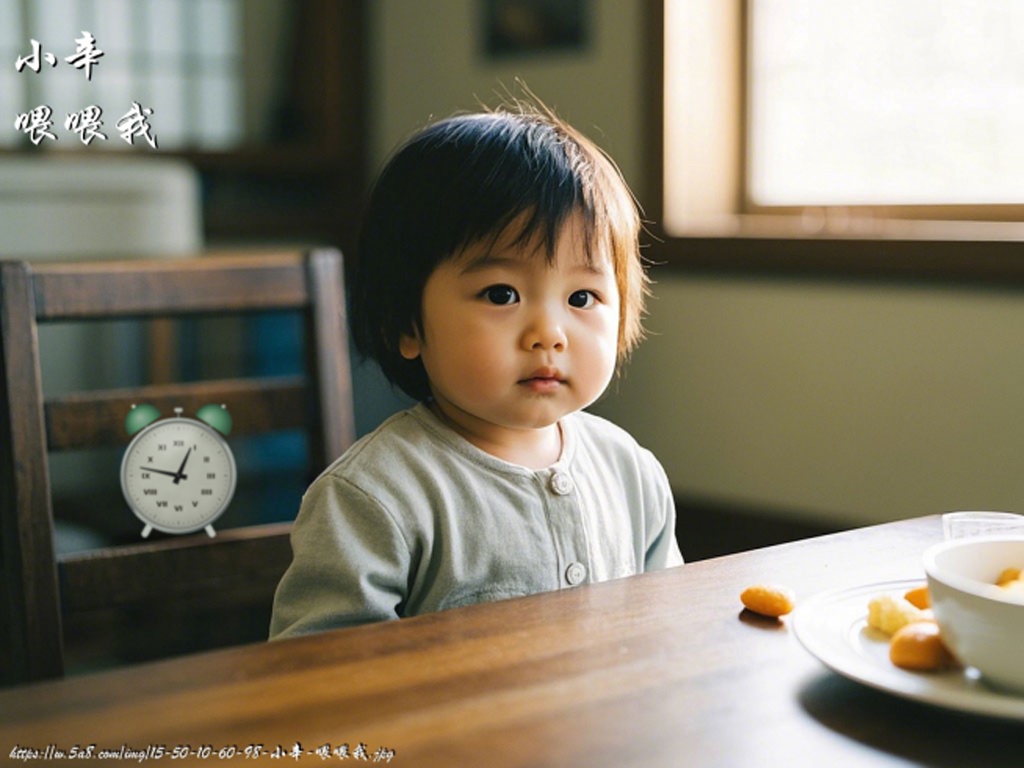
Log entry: {"hour": 12, "minute": 47}
